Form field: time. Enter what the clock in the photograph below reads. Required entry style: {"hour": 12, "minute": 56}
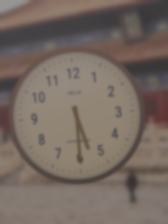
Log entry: {"hour": 5, "minute": 30}
